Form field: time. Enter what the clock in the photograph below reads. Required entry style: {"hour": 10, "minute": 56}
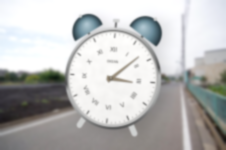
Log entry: {"hour": 3, "minute": 8}
